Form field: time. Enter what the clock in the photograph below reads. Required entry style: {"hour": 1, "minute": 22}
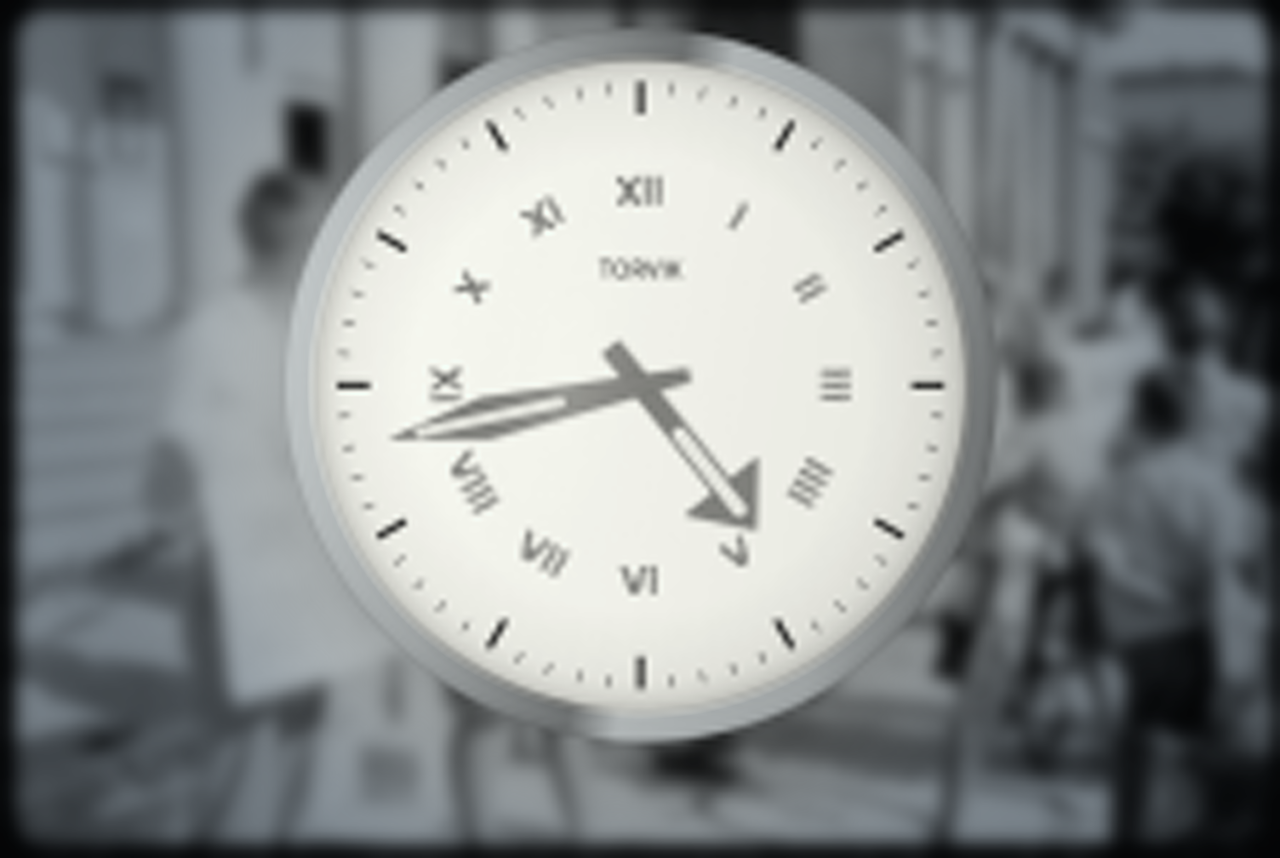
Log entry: {"hour": 4, "minute": 43}
